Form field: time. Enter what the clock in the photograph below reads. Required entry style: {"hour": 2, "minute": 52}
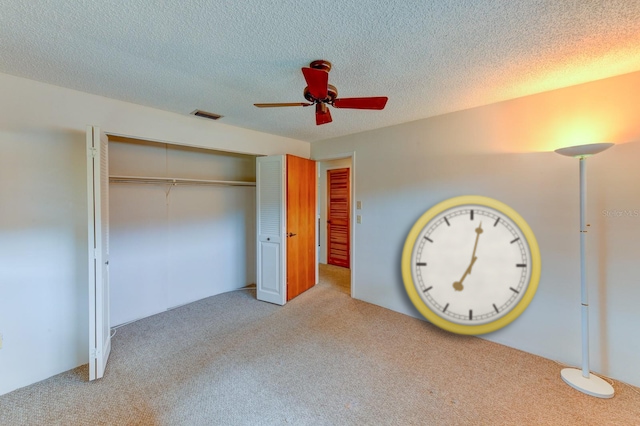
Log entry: {"hour": 7, "minute": 2}
